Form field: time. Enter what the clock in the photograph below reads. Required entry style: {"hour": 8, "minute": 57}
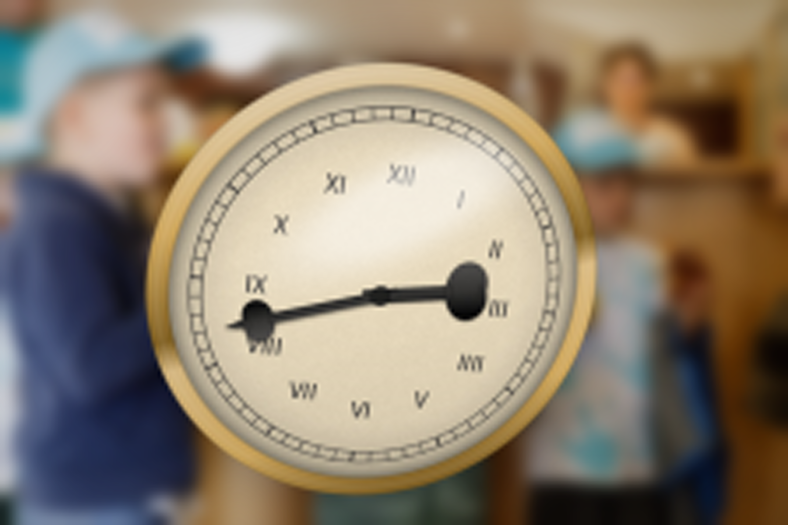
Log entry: {"hour": 2, "minute": 42}
